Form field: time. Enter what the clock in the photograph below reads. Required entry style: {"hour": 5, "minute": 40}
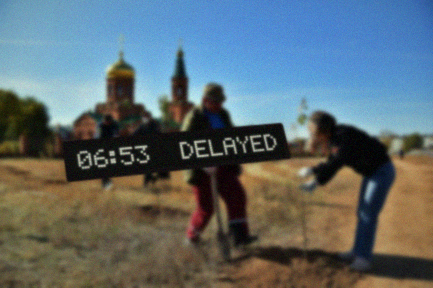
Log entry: {"hour": 6, "minute": 53}
